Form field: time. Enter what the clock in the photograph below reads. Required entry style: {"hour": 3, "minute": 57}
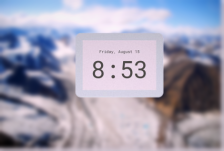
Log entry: {"hour": 8, "minute": 53}
